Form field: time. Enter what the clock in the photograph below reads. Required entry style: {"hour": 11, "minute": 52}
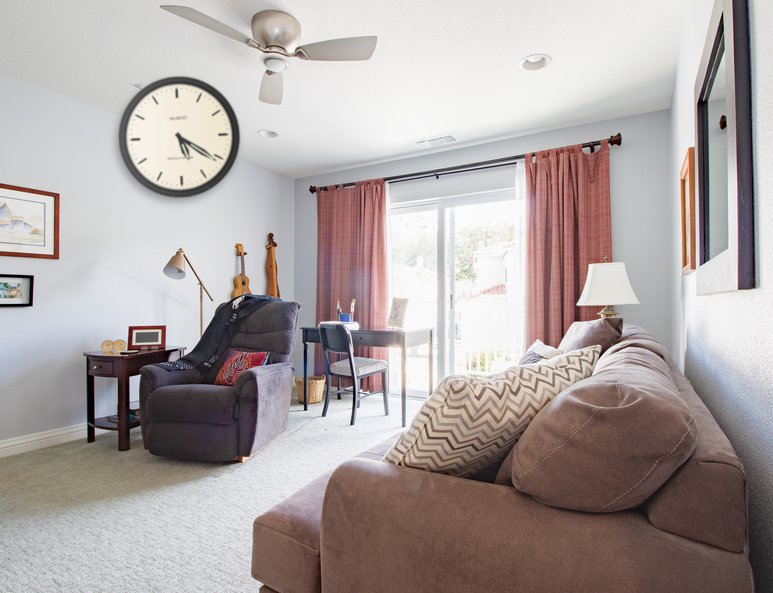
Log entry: {"hour": 5, "minute": 21}
